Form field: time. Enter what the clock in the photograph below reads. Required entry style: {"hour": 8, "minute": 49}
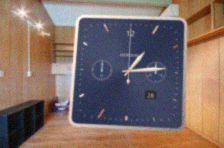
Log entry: {"hour": 1, "minute": 14}
